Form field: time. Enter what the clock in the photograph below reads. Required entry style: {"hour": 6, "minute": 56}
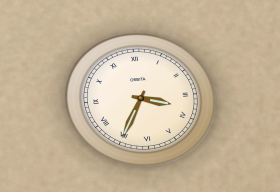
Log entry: {"hour": 3, "minute": 35}
